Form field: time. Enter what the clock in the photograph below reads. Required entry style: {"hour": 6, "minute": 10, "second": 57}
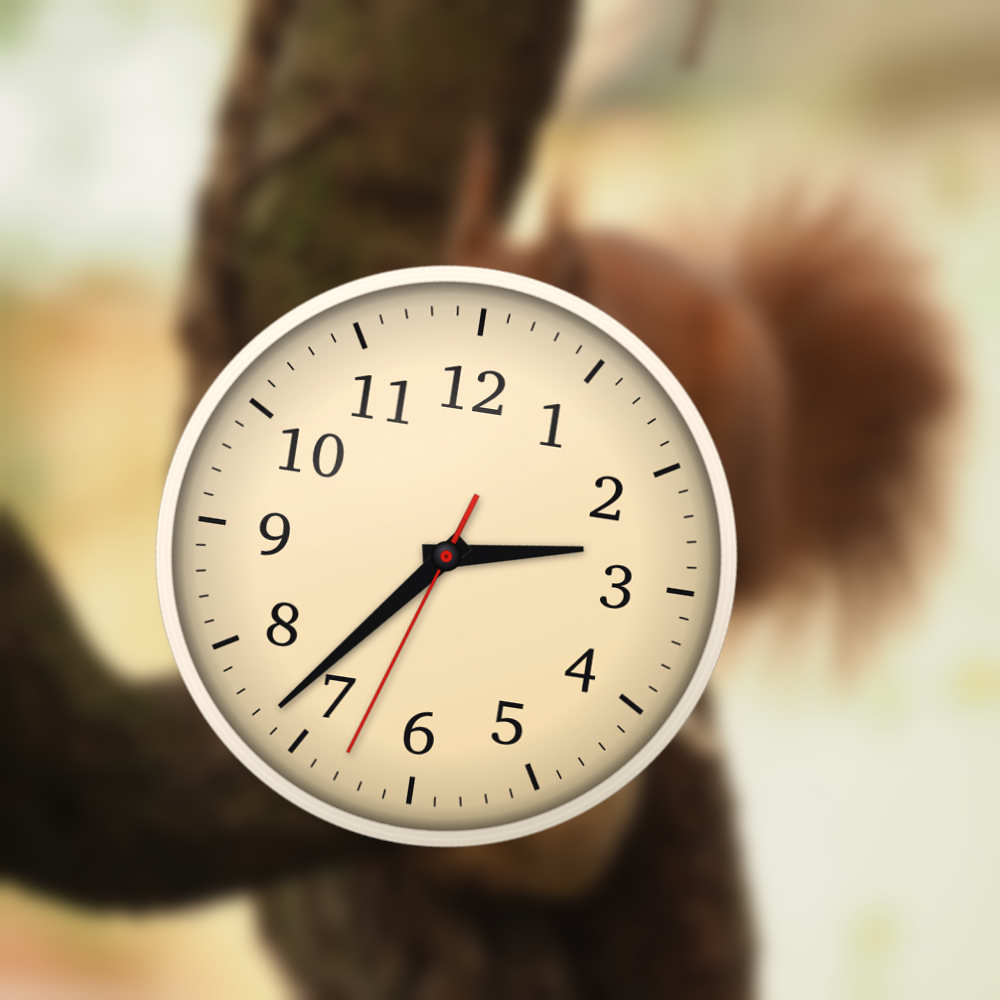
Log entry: {"hour": 2, "minute": 36, "second": 33}
